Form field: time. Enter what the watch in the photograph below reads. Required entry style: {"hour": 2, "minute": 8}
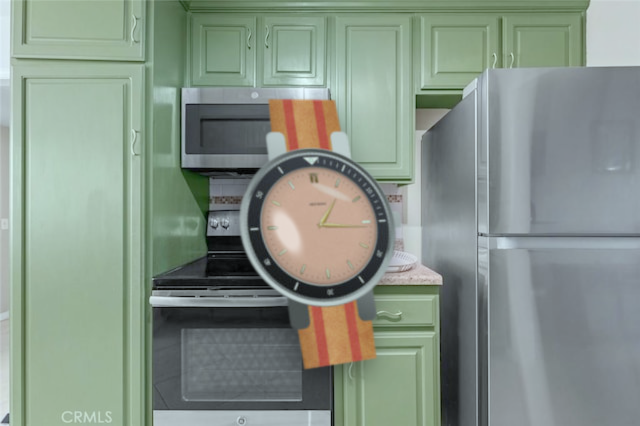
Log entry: {"hour": 1, "minute": 16}
